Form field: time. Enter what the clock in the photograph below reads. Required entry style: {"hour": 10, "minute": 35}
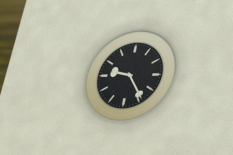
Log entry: {"hour": 9, "minute": 24}
